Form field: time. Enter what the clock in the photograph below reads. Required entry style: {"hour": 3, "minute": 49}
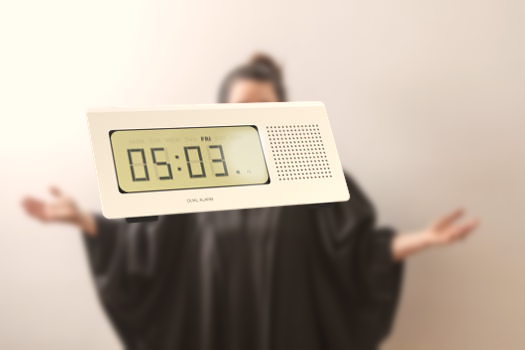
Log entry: {"hour": 5, "minute": 3}
